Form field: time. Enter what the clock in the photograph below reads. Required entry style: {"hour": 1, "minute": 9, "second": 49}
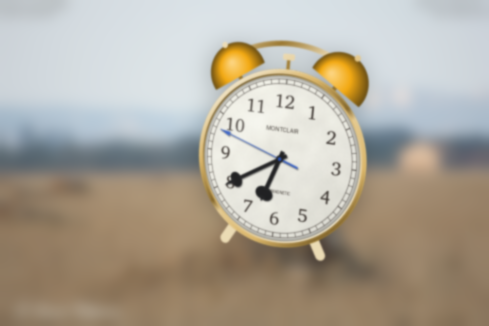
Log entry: {"hour": 6, "minute": 39, "second": 48}
